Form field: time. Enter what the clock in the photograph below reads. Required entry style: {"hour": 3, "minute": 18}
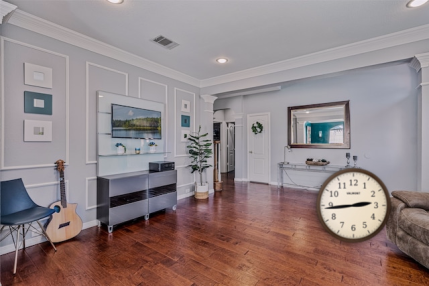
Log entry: {"hour": 2, "minute": 44}
